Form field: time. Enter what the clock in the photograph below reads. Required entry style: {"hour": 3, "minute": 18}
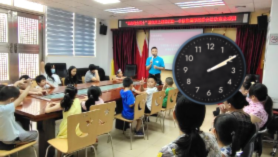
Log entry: {"hour": 2, "minute": 10}
